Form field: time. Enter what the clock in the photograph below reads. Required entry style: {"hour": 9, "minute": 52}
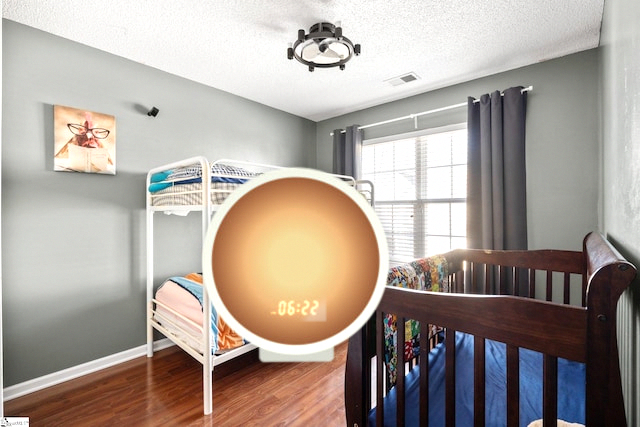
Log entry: {"hour": 6, "minute": 22}
